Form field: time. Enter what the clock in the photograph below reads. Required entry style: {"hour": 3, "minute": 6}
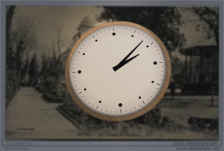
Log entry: {"hour": 2, "minute": 8}
